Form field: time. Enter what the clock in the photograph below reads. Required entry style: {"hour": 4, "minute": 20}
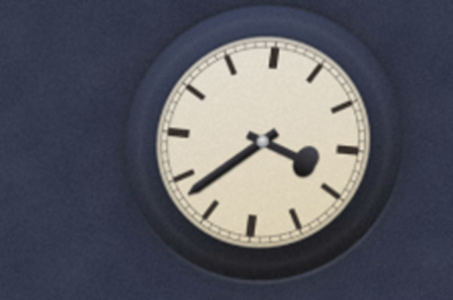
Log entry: {"hour": 3, "minute": 38}
